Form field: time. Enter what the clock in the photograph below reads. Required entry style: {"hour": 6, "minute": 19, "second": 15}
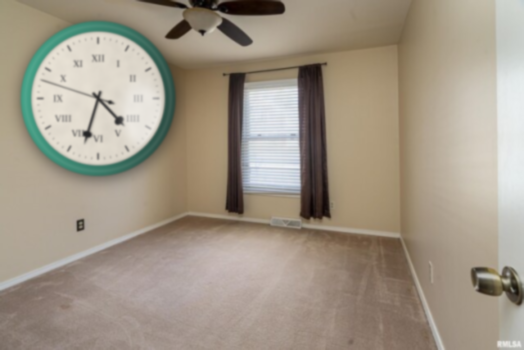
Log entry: {"hour": 4, "minute": 32, "second": 48}
